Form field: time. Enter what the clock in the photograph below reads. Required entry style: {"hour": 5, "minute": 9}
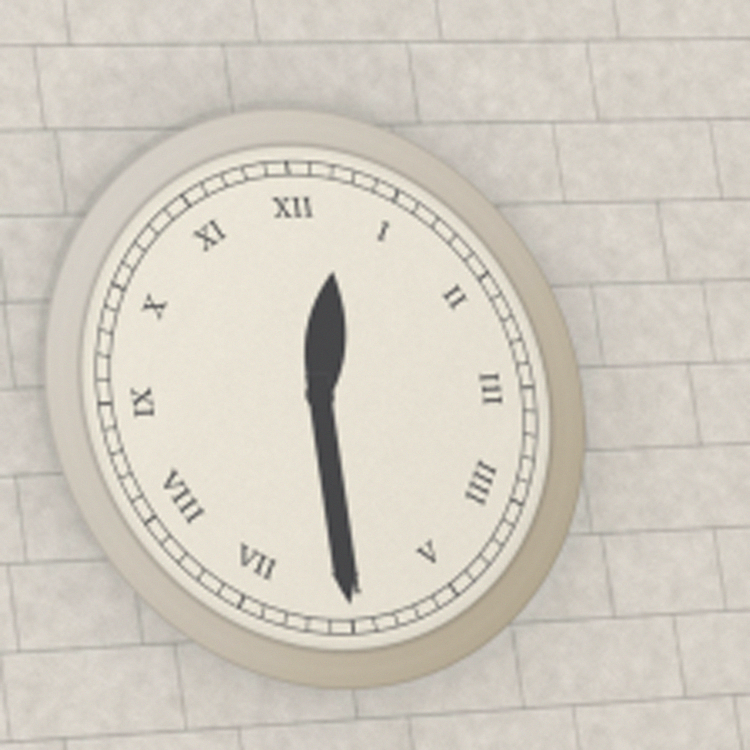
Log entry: {"hour": 12, "minute": 30}
